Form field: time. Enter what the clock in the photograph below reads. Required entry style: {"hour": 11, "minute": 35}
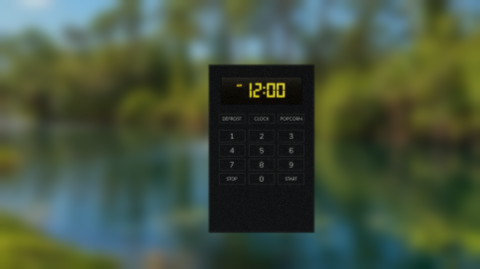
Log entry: {"hour": 12, "minute": 0}
